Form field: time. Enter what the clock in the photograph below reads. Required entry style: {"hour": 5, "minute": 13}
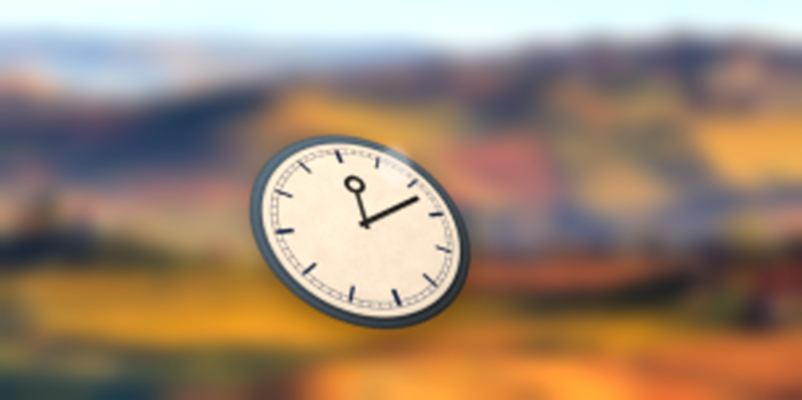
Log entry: {"hour": 12, "minute": 12}
